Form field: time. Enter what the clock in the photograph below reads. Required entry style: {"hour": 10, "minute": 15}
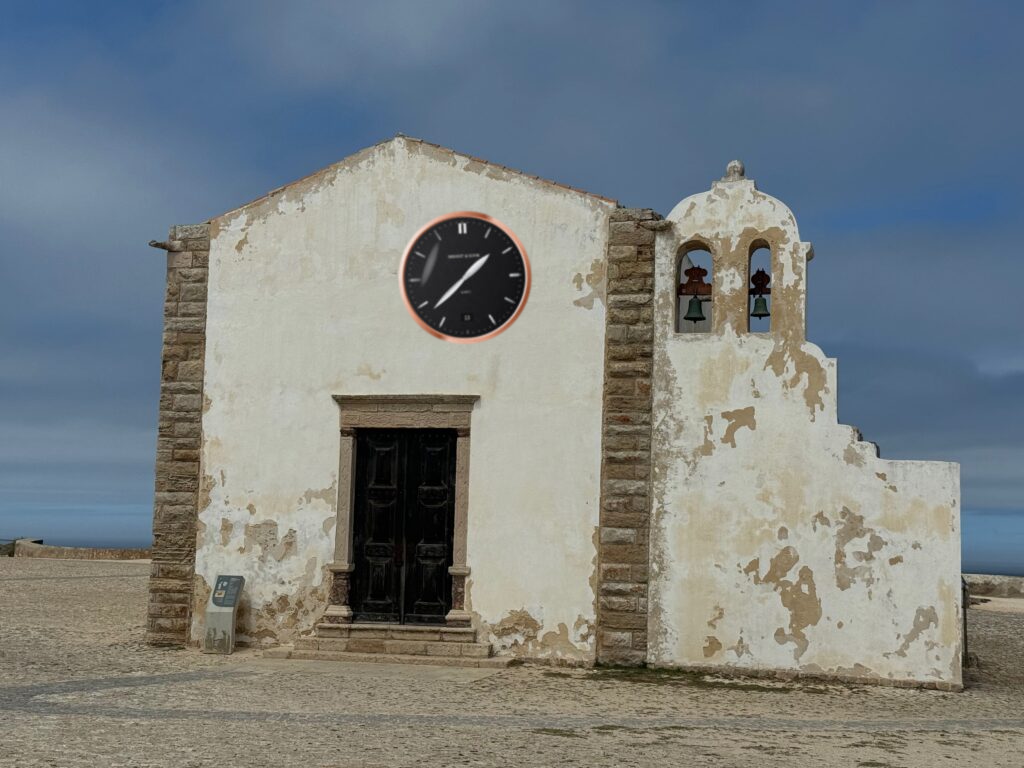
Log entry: {"hour": 1, "minute": 38}
